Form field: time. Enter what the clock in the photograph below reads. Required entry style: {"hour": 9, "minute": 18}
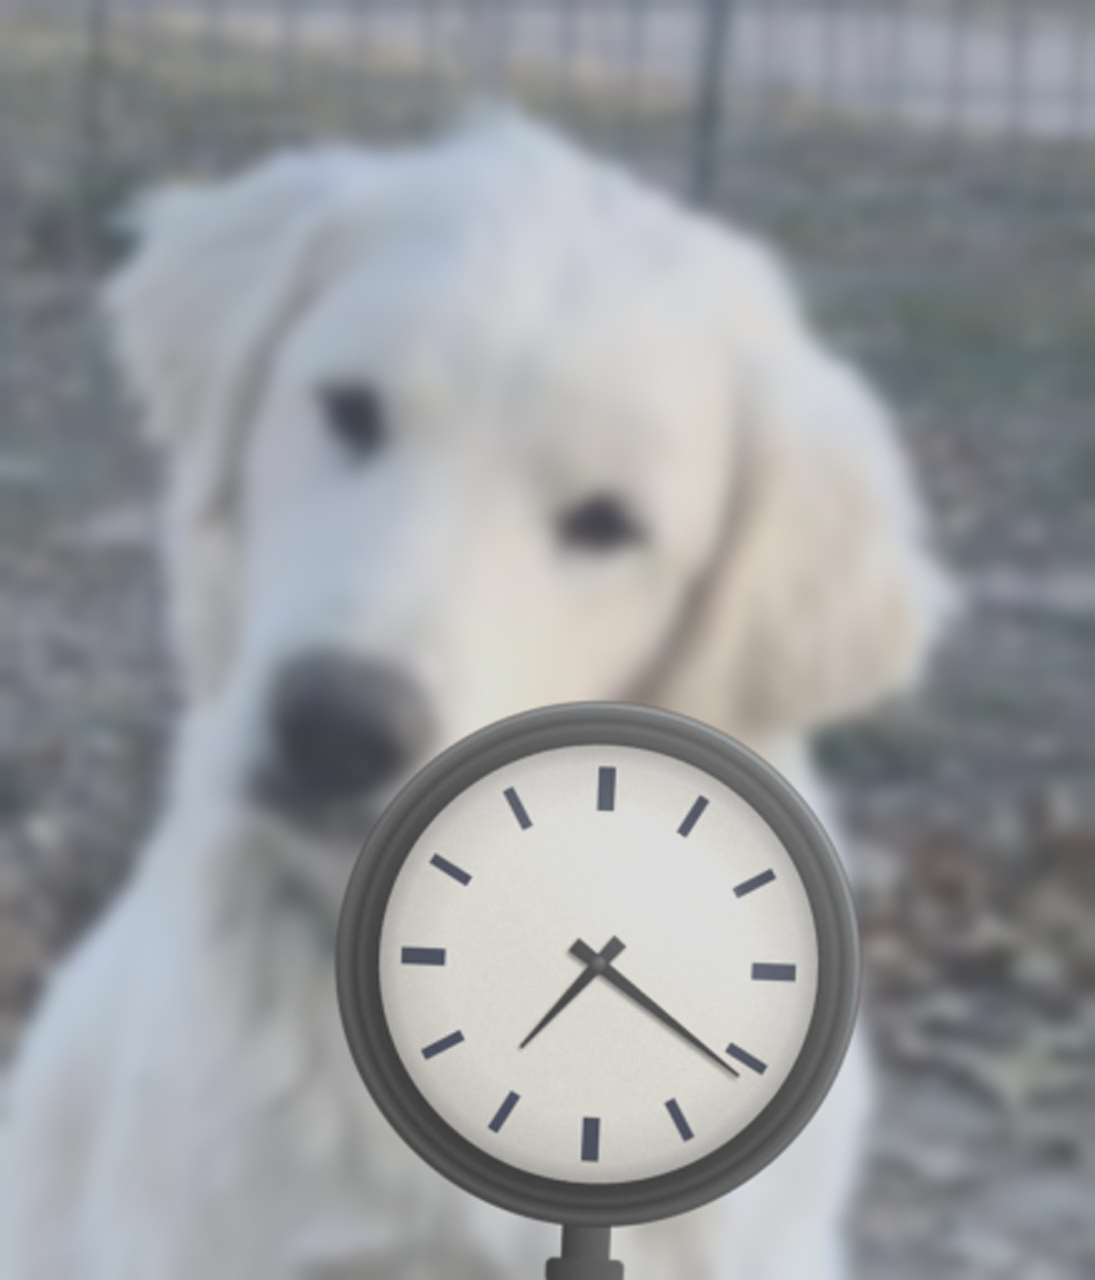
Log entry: {"hour": 7, "minute": 21}
